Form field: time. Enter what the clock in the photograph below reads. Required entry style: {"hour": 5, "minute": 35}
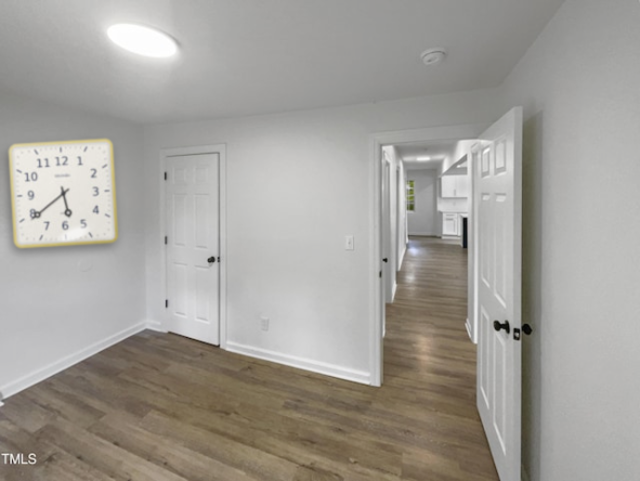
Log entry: {"hour": 5, "minute": 39}
